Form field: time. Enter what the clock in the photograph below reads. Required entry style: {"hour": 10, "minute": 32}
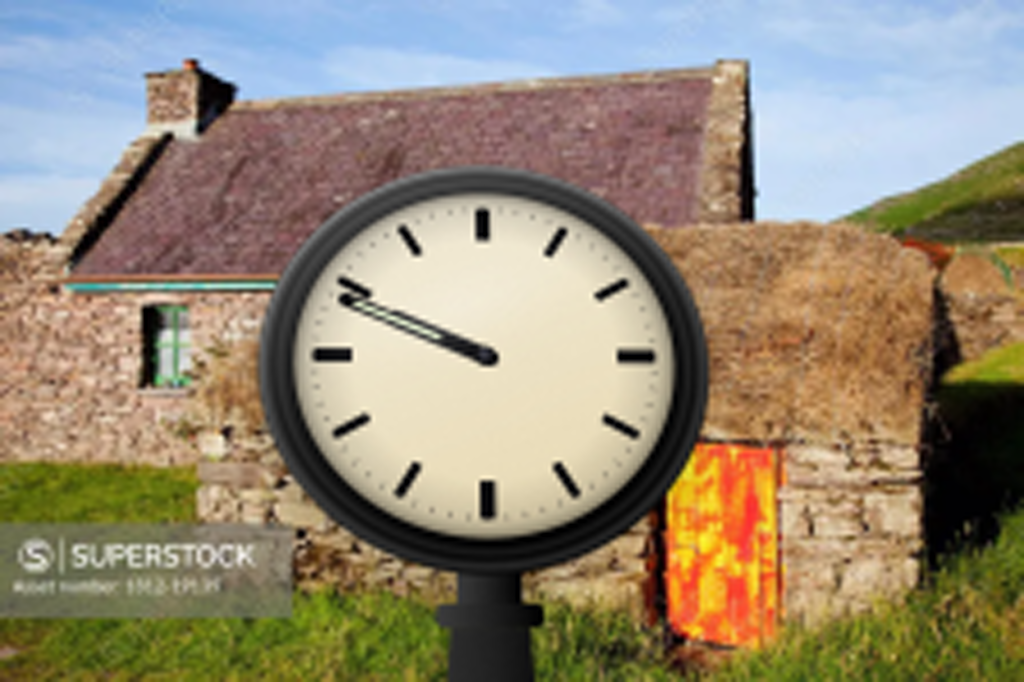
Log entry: {"hour": 9, "minute": 49}
